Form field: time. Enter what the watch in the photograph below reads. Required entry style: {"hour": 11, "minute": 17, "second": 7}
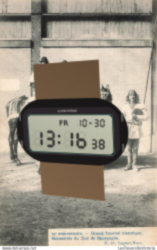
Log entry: {"hour": 13, "minute": 16, "second": 38}
